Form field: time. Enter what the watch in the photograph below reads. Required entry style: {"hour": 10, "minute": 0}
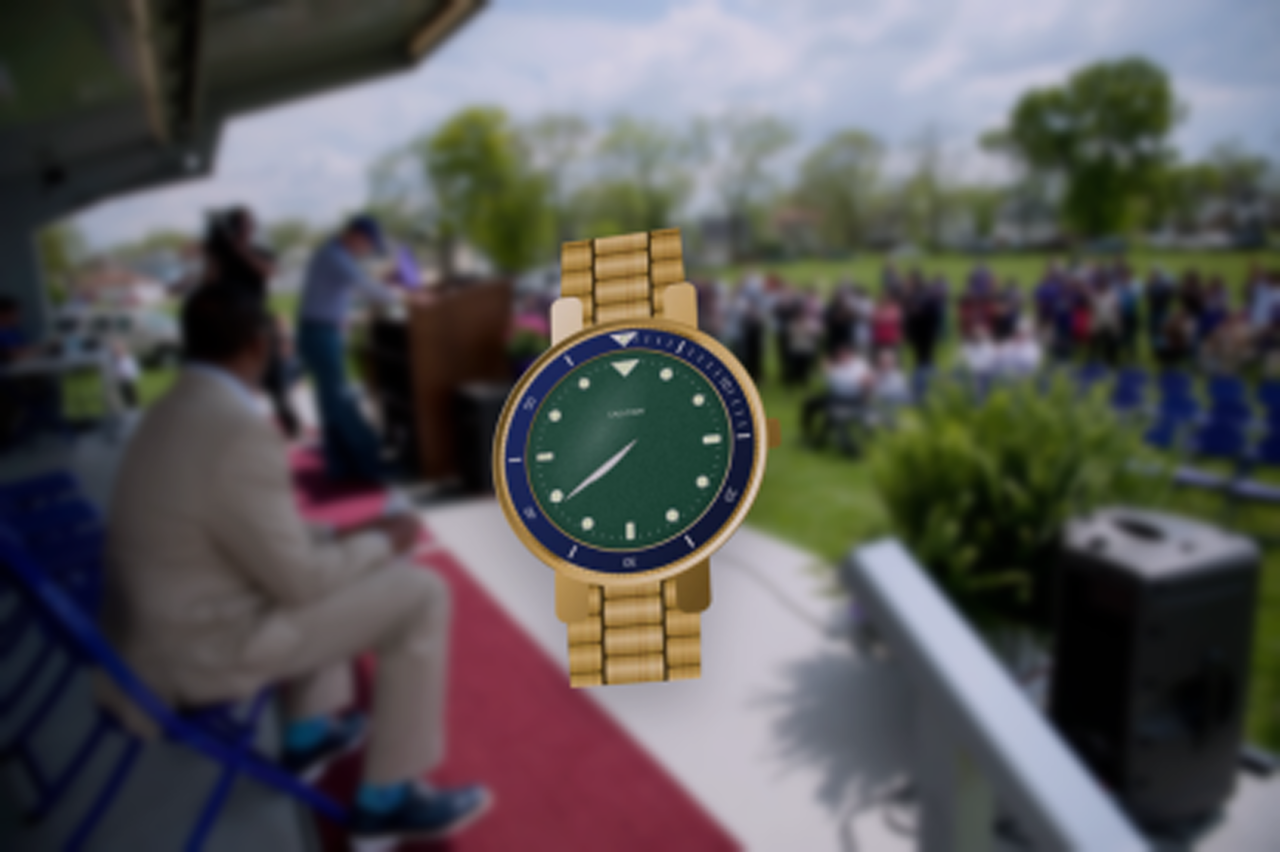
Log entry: {"hour": 7, "minute": 39}
